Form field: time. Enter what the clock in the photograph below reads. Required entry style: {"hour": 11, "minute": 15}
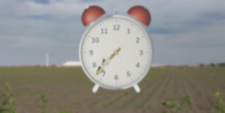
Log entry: {"hour": 7, "minute": 37}
